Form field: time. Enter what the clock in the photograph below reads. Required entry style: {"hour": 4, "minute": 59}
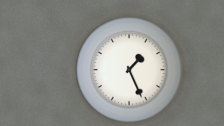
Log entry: {"hour": 1, "minute": 26}
